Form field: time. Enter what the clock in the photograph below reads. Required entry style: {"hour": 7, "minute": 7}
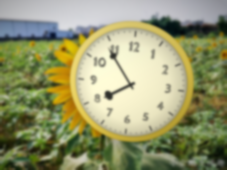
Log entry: {"hour": 7, "minute": 54}
